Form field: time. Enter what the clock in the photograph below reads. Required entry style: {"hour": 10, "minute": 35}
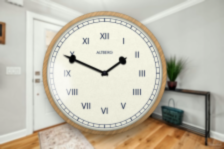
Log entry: {"hour": 1, "minute": 49}
